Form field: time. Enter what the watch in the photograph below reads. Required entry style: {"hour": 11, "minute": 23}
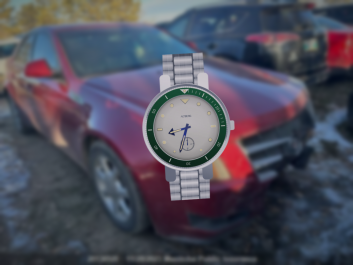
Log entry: {"hour": 8, "minute": 33}
